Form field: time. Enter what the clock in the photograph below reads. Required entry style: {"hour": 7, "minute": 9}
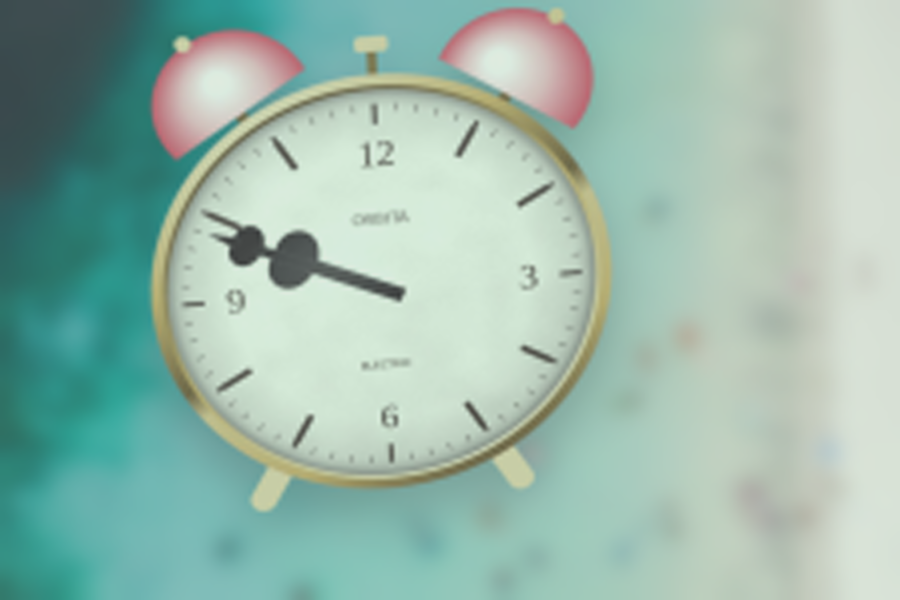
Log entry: {"hour": 9, "minute": 49}
